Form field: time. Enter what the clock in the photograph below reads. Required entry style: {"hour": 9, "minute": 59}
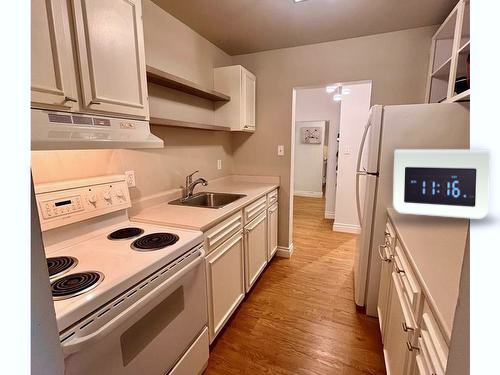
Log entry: {"hour": 11, "minute": 16}
